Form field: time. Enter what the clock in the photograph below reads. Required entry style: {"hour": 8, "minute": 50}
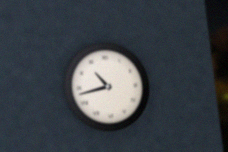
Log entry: {"hour": 10, "minute": 43}
